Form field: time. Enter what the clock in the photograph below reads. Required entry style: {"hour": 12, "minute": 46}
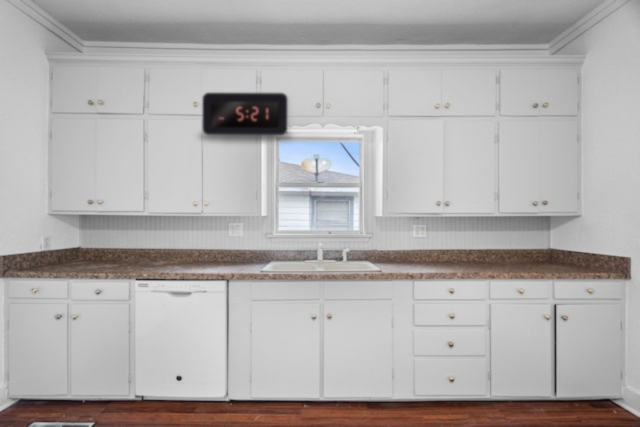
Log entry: {"hour": 5, "minute": 21}
